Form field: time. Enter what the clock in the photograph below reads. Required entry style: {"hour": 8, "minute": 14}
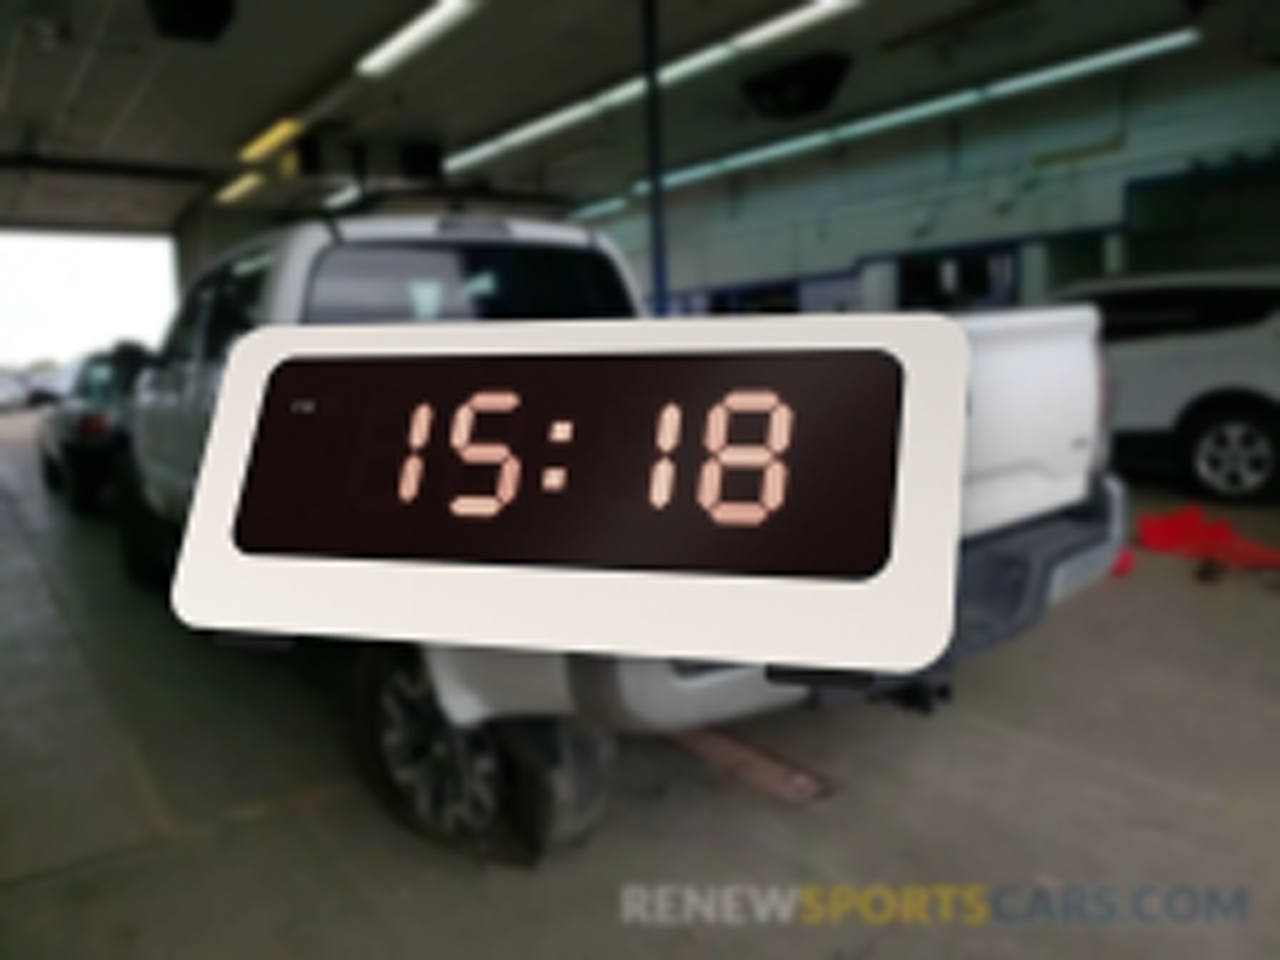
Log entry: {"hour": 15, "minute": 18}
